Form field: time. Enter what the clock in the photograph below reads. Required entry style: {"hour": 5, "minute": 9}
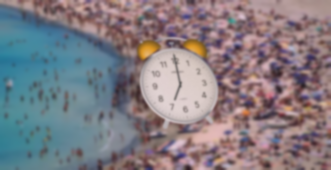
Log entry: {"hour": 7, "minute": 0}
